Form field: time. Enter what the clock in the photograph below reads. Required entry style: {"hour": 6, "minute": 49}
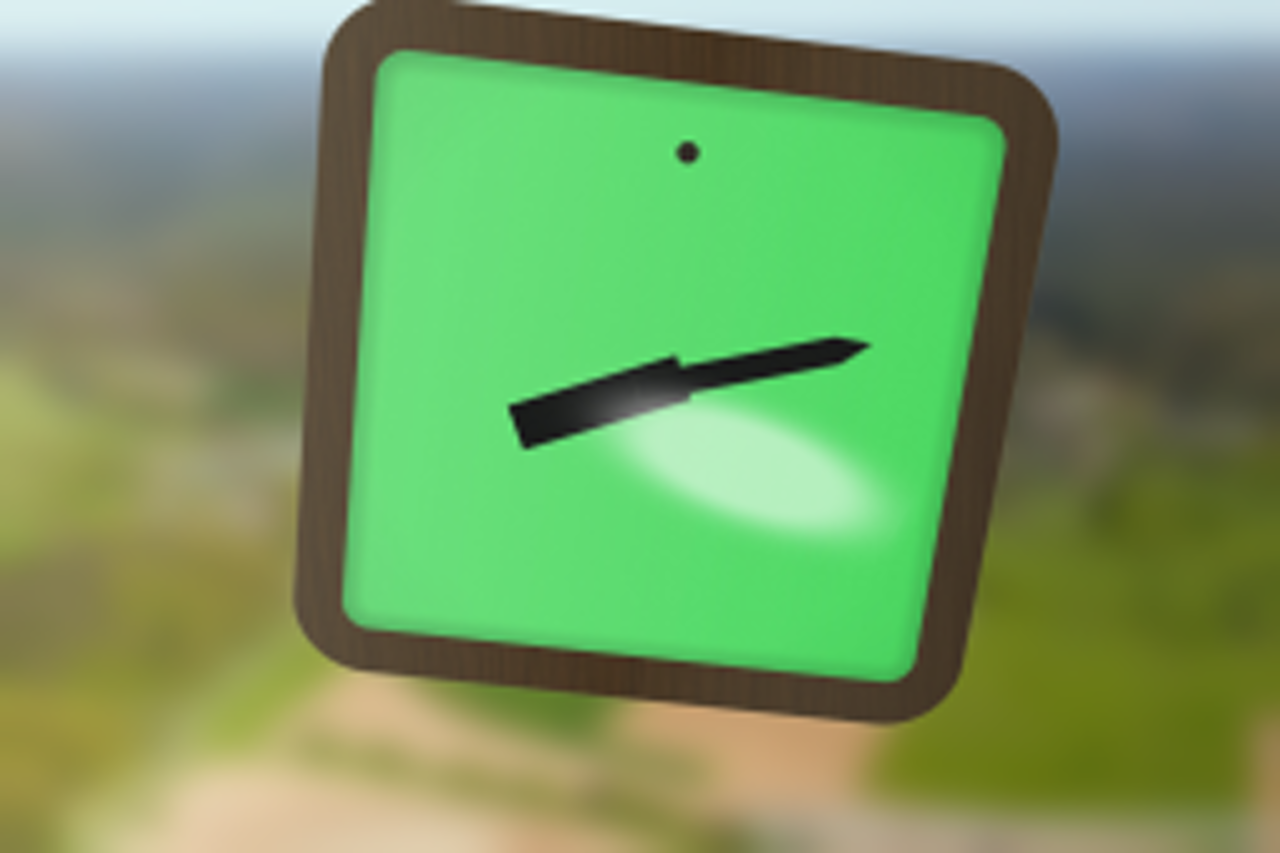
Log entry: {"hour": 8, "minute": 12}
